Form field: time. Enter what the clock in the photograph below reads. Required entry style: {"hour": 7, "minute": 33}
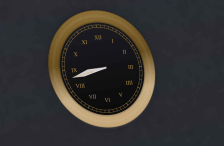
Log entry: {"hour": 8, "minute": 43}
